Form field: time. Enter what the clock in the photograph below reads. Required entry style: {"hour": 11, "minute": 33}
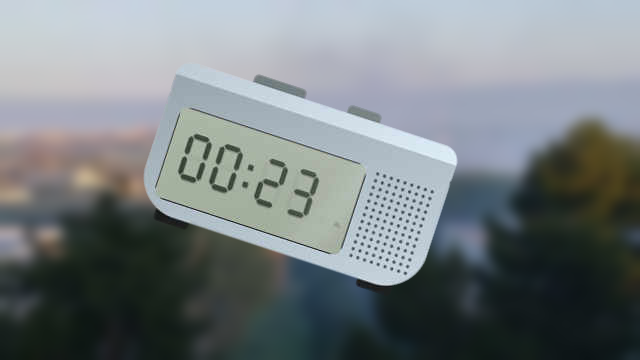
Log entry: {"hour": 0, "minute": 23}
